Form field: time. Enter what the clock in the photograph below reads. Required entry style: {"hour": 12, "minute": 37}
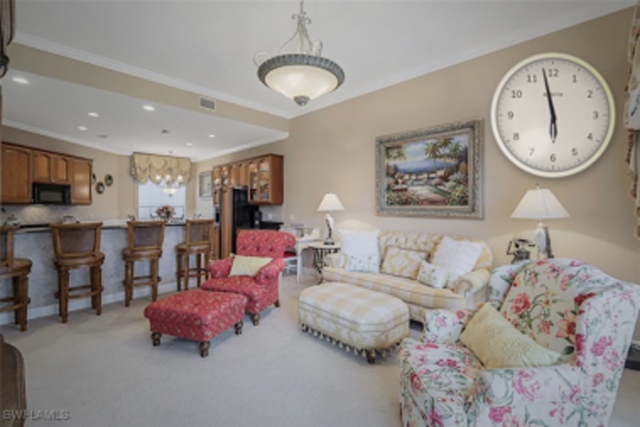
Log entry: {"hour": 5, "minute": 58}
